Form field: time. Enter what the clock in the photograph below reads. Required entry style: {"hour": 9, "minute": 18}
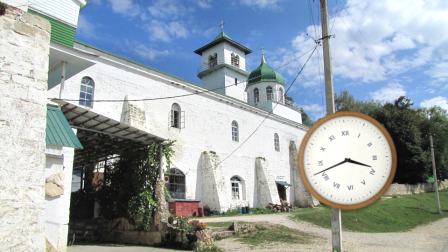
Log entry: {"hour": 3, "minute": 42}
